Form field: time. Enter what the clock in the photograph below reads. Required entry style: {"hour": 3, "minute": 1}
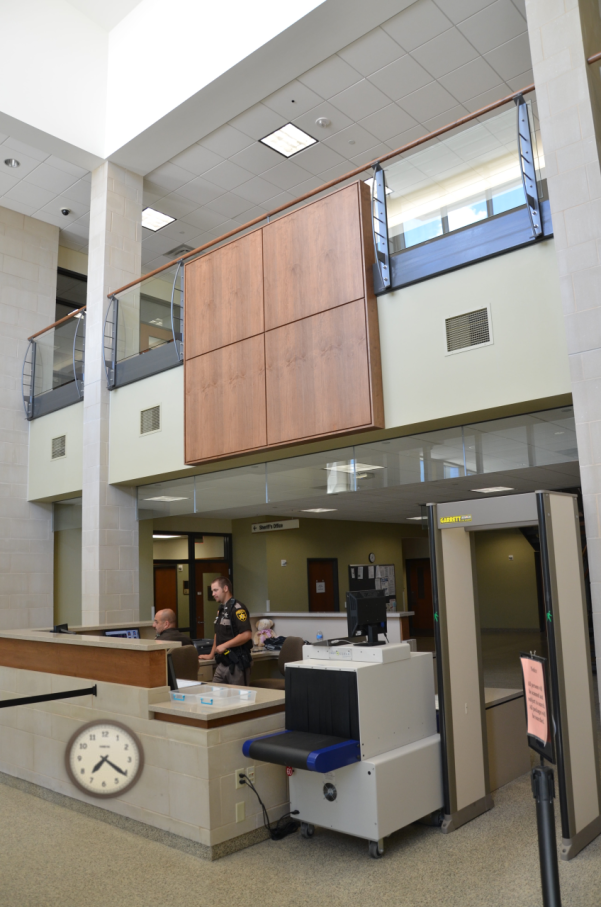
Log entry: {"hour": 7, "minute": 21}
